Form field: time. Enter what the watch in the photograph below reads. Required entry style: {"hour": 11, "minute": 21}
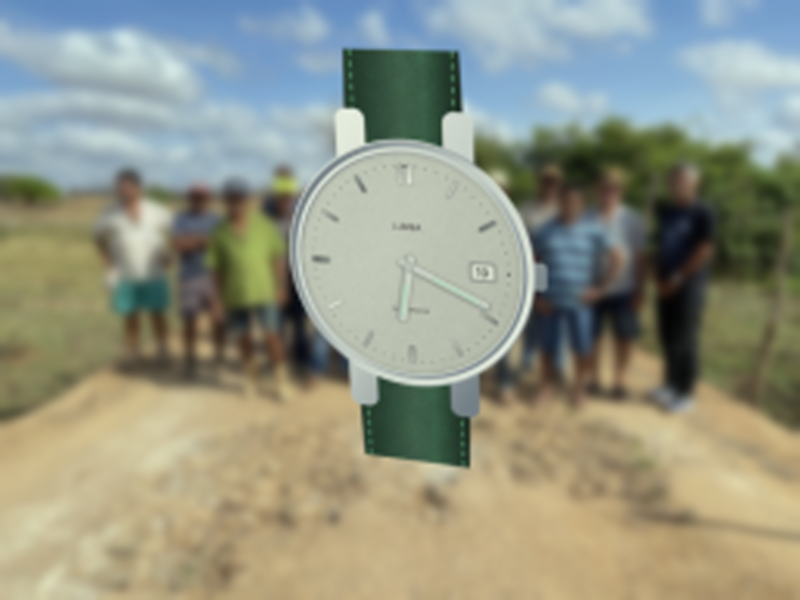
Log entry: {"hour": 6, "minute": 19}
